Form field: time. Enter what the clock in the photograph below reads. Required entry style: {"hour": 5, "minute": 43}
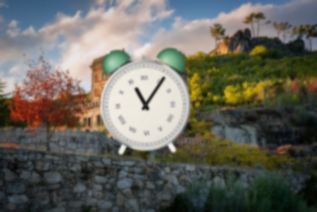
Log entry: {"hour": 11, "minute": 6}
